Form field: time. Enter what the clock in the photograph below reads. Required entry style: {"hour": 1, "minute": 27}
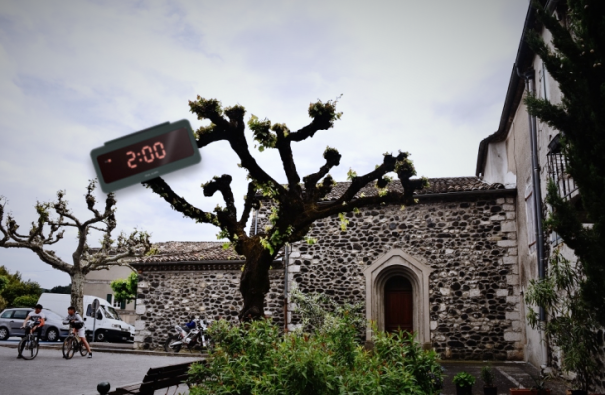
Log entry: {"hour": 2, "minute": 0}
